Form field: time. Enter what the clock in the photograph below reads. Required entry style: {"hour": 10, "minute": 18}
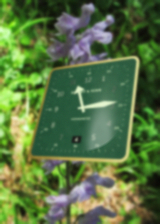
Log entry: {"hour": 11, "minute": 14}
